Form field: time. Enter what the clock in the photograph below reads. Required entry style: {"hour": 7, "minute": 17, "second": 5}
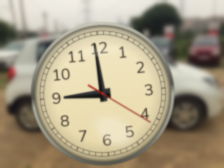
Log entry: {"hour": 8, "minute": 59, "second": 21}
